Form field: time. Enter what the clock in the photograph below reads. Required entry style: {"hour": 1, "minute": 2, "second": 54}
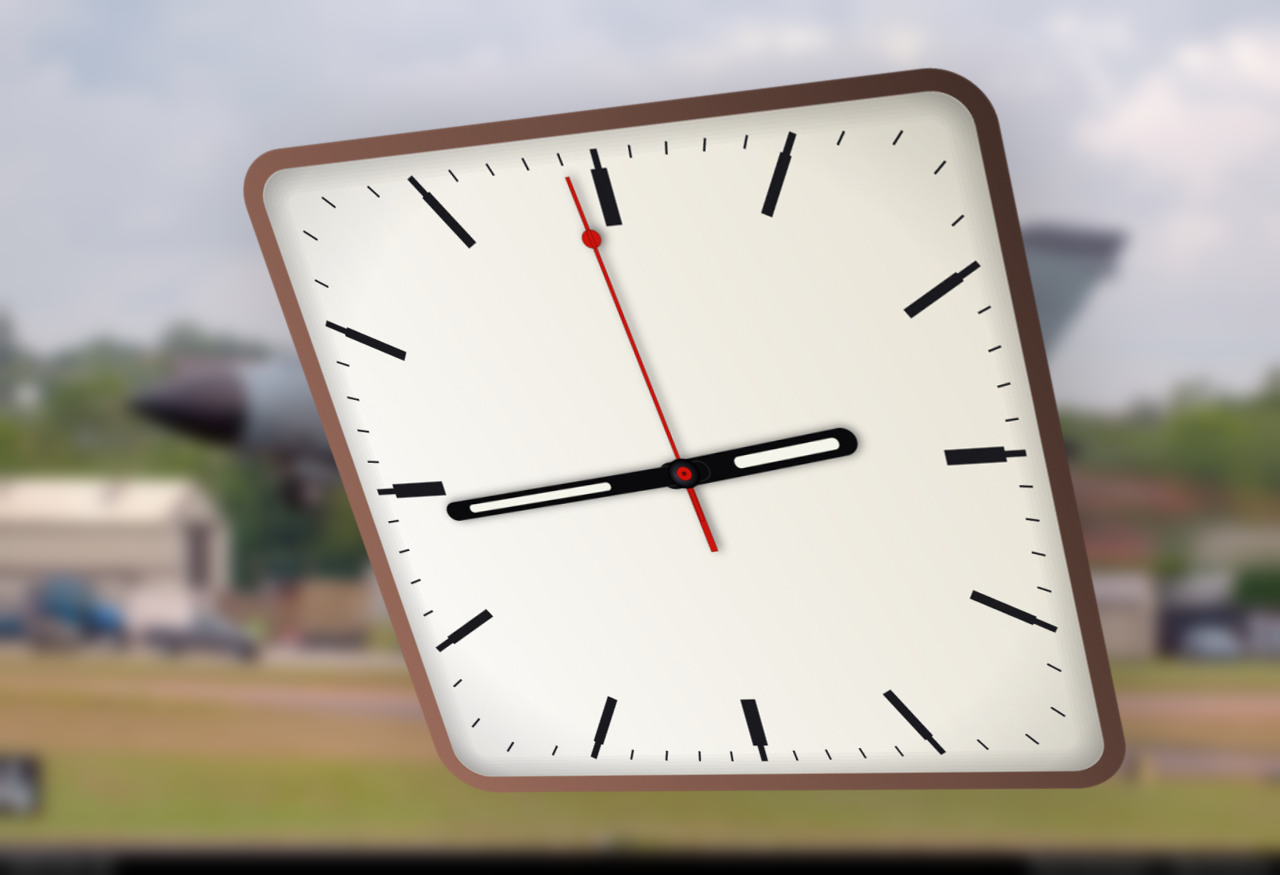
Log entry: {"hour": 2, "minute": 43, "second": 59}
